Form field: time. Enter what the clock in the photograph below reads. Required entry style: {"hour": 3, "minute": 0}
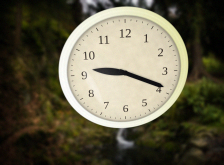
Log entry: {"hour": 9, "minute": 19}
